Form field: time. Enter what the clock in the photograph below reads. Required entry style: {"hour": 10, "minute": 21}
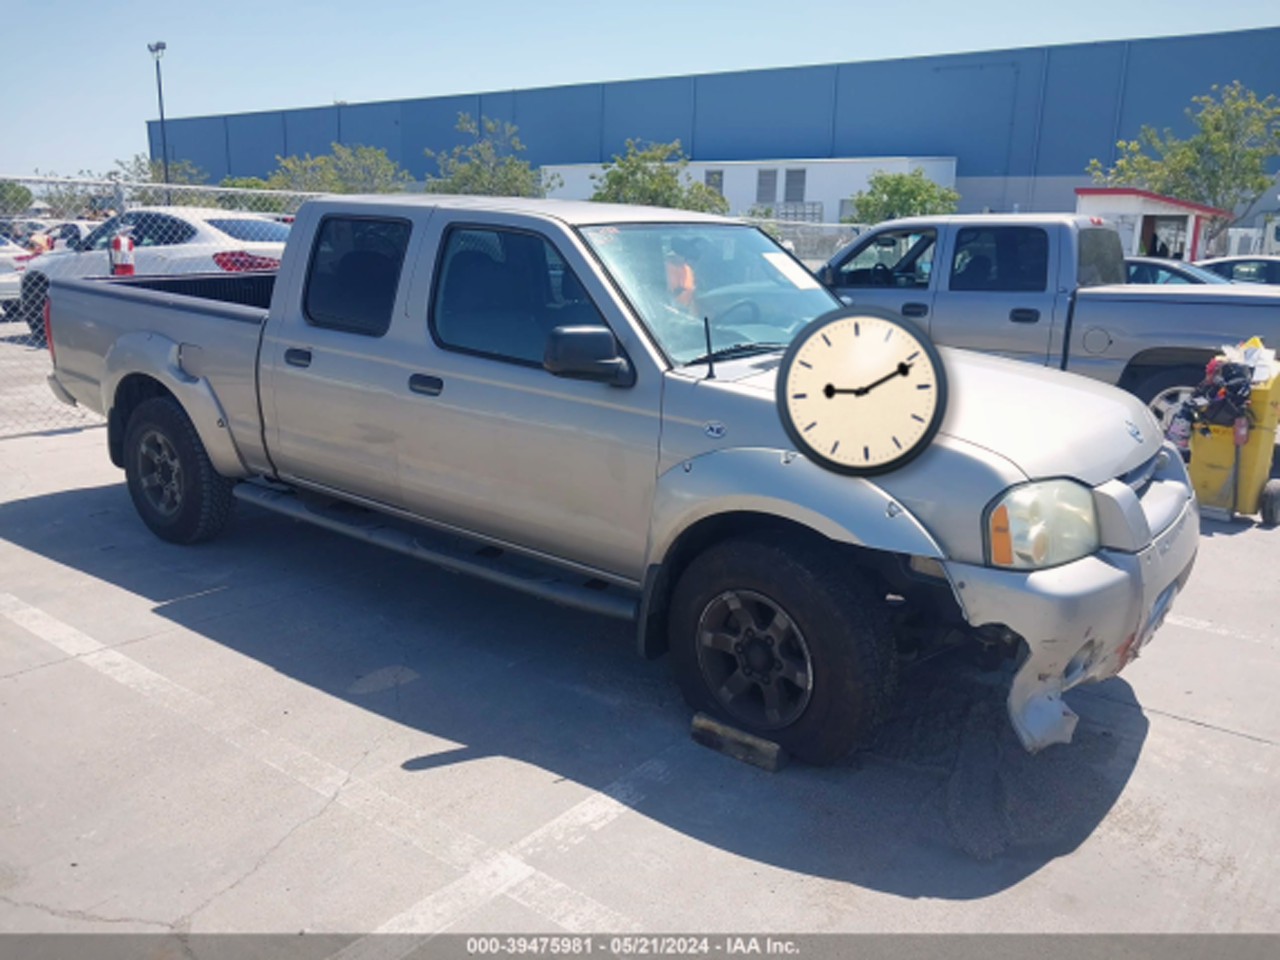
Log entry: {"hour": 9, "minute": 11}
